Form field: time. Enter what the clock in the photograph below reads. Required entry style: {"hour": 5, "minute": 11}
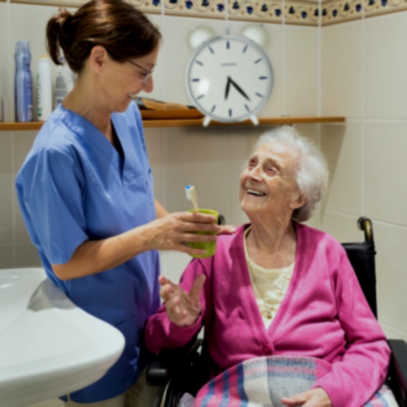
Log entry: {"hour": 6, "minute": 23}
